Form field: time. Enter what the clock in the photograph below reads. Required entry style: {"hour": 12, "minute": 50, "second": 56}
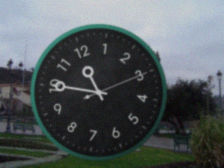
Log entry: {"hour": 11, "minute": 50, "second": 15}
